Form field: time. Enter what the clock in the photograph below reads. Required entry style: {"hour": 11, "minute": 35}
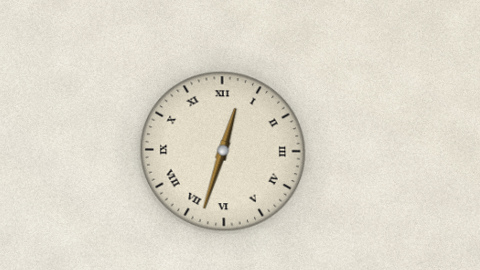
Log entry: {"hour": 12, "minute": 33}
